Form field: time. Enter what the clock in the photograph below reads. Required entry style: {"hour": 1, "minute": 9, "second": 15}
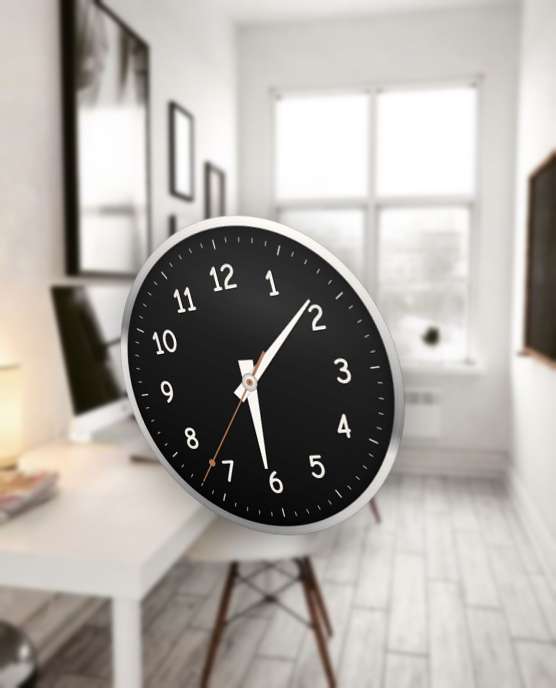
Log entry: {"hour": 6, "minute": 8, "second": 37}
